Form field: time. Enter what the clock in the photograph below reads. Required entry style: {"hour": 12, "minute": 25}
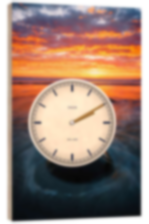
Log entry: {"hour": 2, "minute": 10}
